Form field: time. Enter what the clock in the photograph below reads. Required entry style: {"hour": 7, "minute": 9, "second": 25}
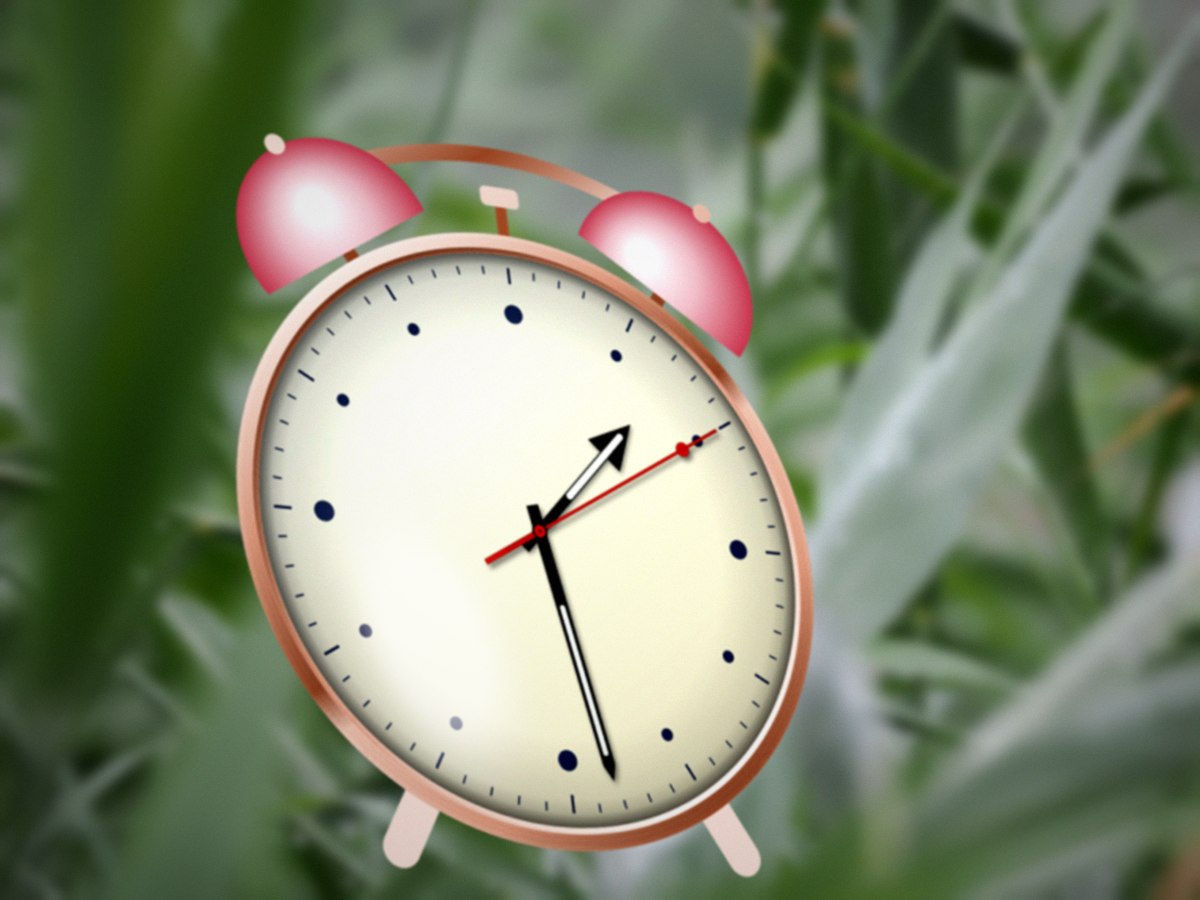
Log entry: {"hour": 1, "minute": 28, "second": 10}
